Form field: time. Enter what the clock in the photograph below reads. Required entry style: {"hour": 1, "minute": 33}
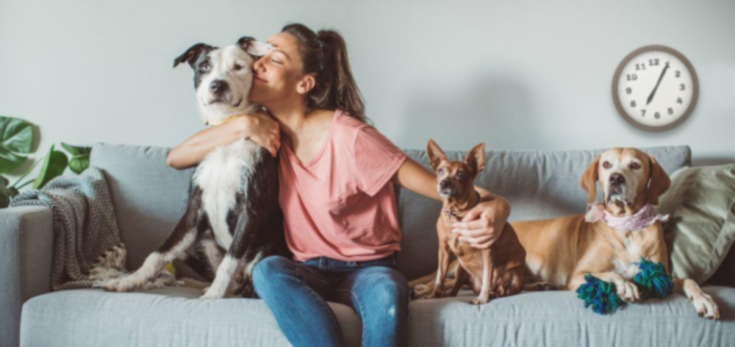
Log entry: {"hour": 7, "minute": 5}
